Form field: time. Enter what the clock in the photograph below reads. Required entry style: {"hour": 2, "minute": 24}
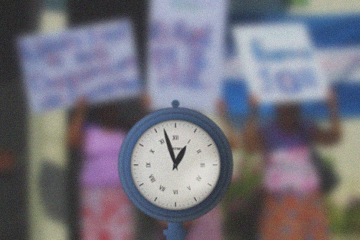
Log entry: {"hour": 12, "minute": 57}
